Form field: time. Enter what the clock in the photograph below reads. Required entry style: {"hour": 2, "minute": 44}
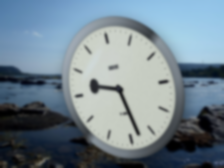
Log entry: {"hour": 9, "minute": 28}
